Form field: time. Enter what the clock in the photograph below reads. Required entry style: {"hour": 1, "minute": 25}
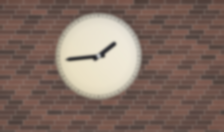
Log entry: {"hour": 1, "minute": 44}
